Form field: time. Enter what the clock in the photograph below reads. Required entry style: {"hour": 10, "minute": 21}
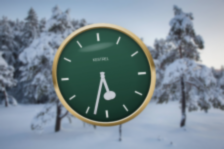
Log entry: {"hour": 5, "minute": 33}
